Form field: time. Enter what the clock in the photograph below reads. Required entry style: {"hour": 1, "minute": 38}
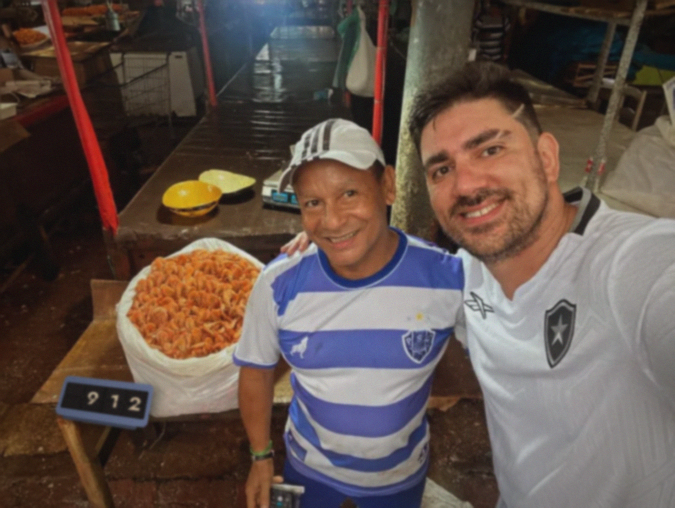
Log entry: {"hour": 9, "minute": 12}
